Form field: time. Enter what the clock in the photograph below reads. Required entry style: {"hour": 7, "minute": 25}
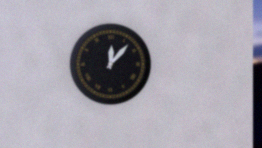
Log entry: {"hour": 12, "minute": 7}
